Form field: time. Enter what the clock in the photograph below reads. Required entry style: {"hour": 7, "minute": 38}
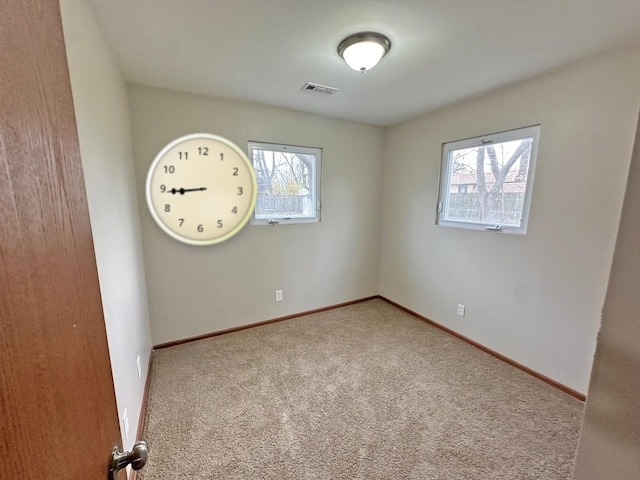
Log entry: {"hour": 8, "minute": 44}
